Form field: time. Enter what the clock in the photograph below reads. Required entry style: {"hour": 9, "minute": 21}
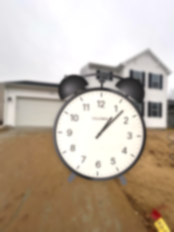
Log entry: {"hour": 1, "minute": 7}
